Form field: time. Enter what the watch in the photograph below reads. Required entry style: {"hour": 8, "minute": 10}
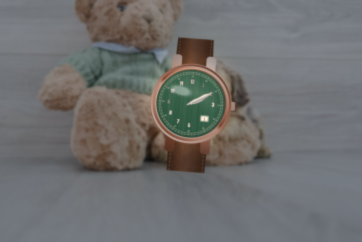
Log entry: {"hour": 2, "minute": 10}
